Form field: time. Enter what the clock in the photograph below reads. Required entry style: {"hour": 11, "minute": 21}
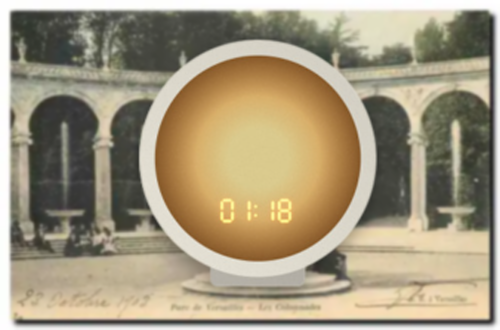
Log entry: {"hour": 1, "minute": 18}
